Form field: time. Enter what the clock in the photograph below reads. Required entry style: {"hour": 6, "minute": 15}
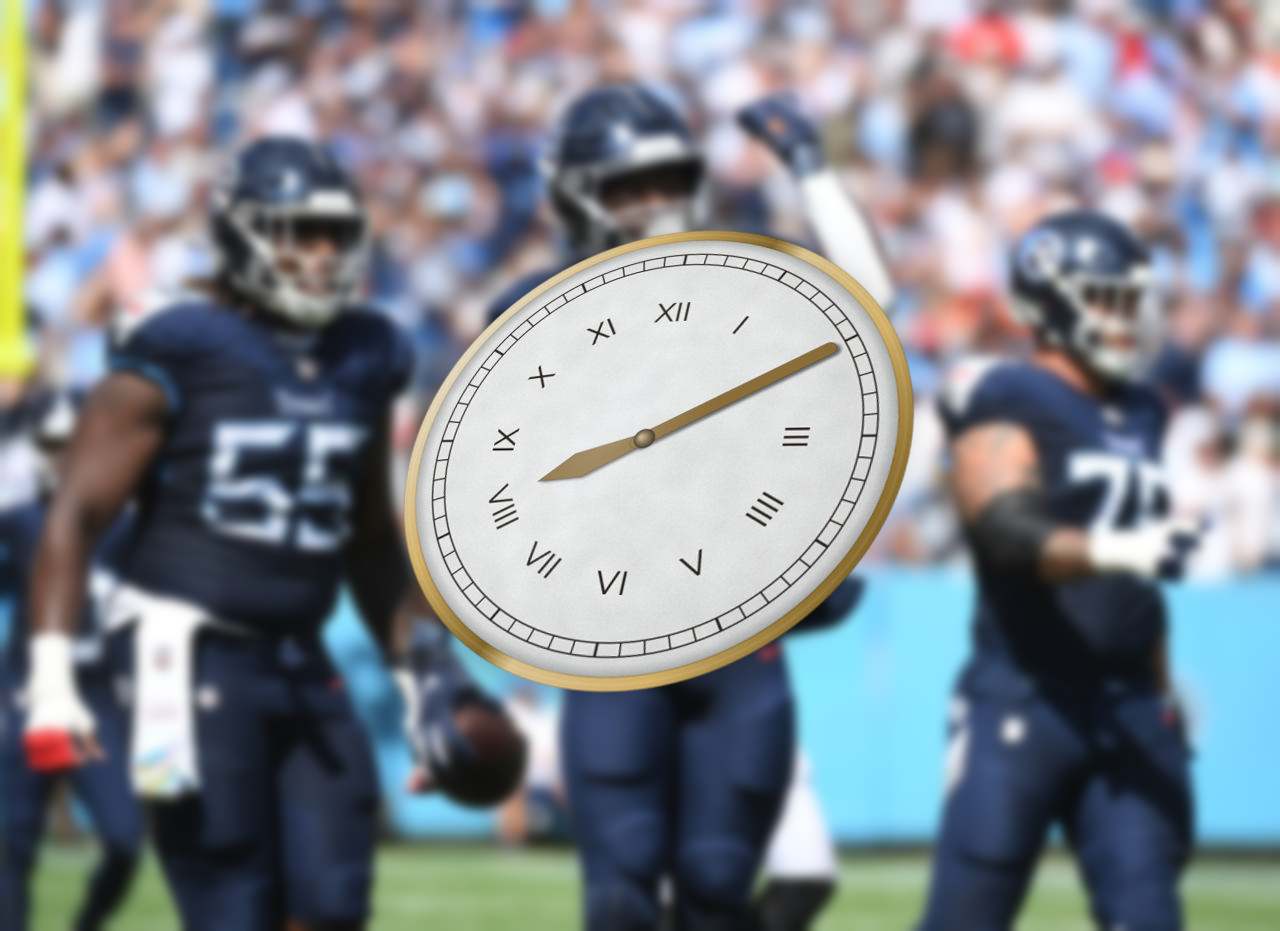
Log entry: {"hour": 8, "minute": 10}
